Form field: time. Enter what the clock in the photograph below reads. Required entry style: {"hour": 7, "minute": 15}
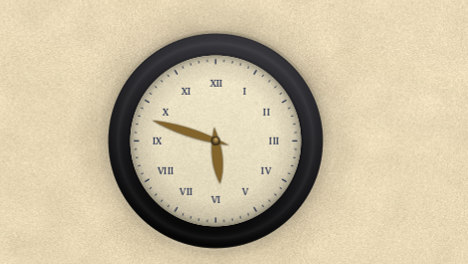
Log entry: {"hour": 5, "minute": 48}
